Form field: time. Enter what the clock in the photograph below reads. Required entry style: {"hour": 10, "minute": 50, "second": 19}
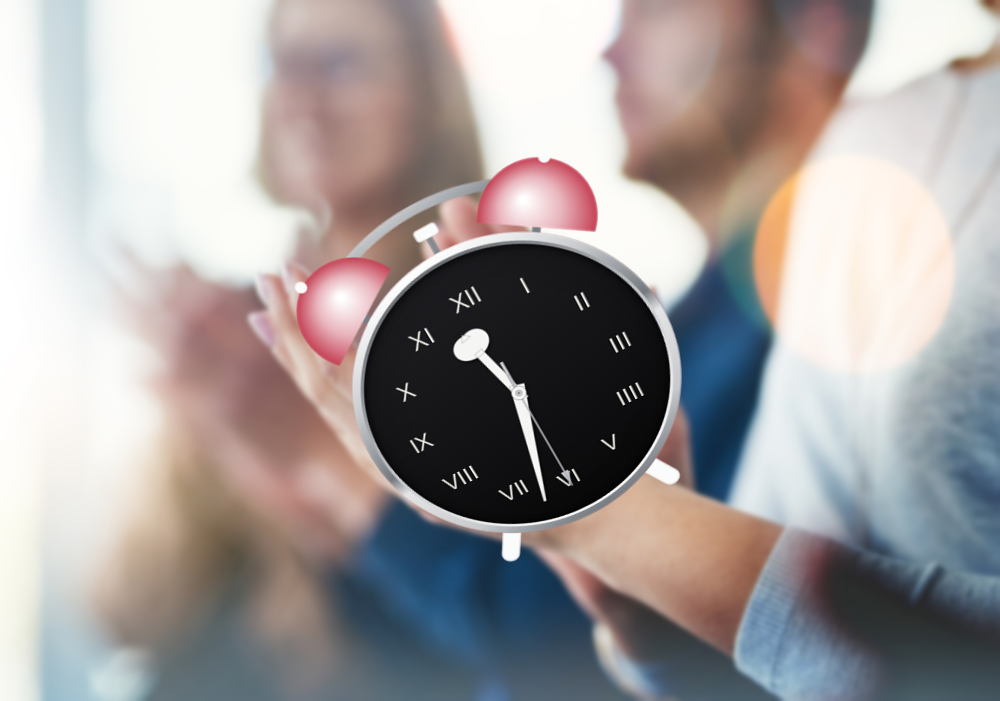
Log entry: {"hour": 11, "minute": 32, "second": 30}
